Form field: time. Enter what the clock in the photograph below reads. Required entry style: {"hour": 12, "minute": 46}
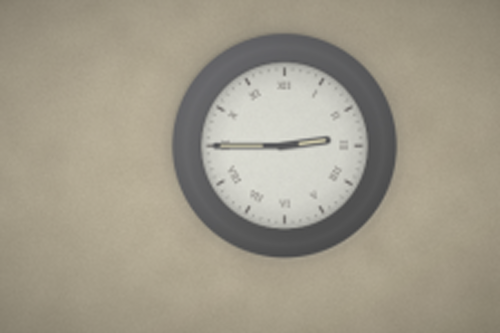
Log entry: {"hour": 2, "minute": 45}
